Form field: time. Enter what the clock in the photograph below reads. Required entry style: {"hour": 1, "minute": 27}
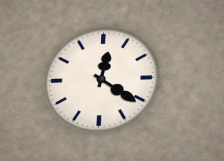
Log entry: {"hour": 12, "minute": 21}
